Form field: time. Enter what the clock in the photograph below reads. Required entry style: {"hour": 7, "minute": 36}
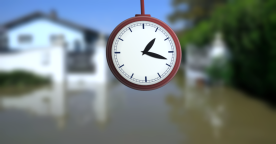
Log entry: {"hour": 1, "minute": 18}
